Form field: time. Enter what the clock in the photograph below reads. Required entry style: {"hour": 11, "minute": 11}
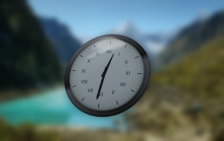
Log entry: {"hour": 12, "minute": 31}
